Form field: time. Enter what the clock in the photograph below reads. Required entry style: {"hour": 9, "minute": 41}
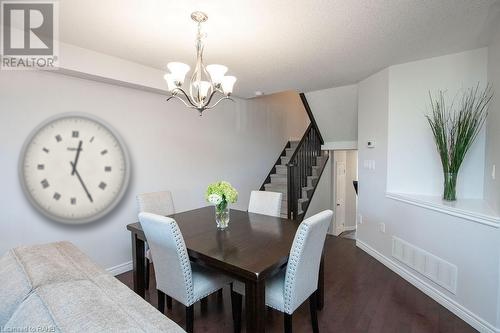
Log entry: {"hour": 12, "minute": 25}
